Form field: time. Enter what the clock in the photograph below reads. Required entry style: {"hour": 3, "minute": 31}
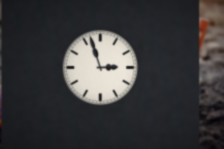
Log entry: {"hour": 2, "minute": 57}
